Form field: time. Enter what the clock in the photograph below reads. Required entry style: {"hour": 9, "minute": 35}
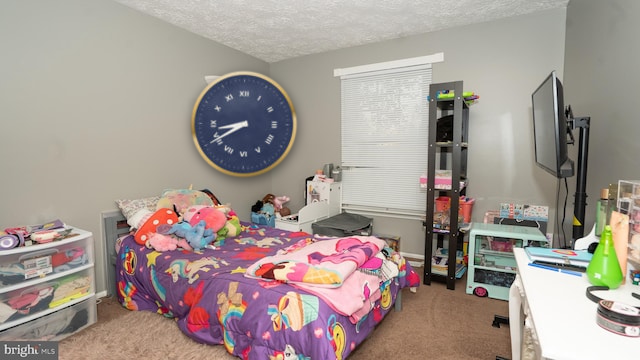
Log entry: {"hour": 8, "minute": 40}
